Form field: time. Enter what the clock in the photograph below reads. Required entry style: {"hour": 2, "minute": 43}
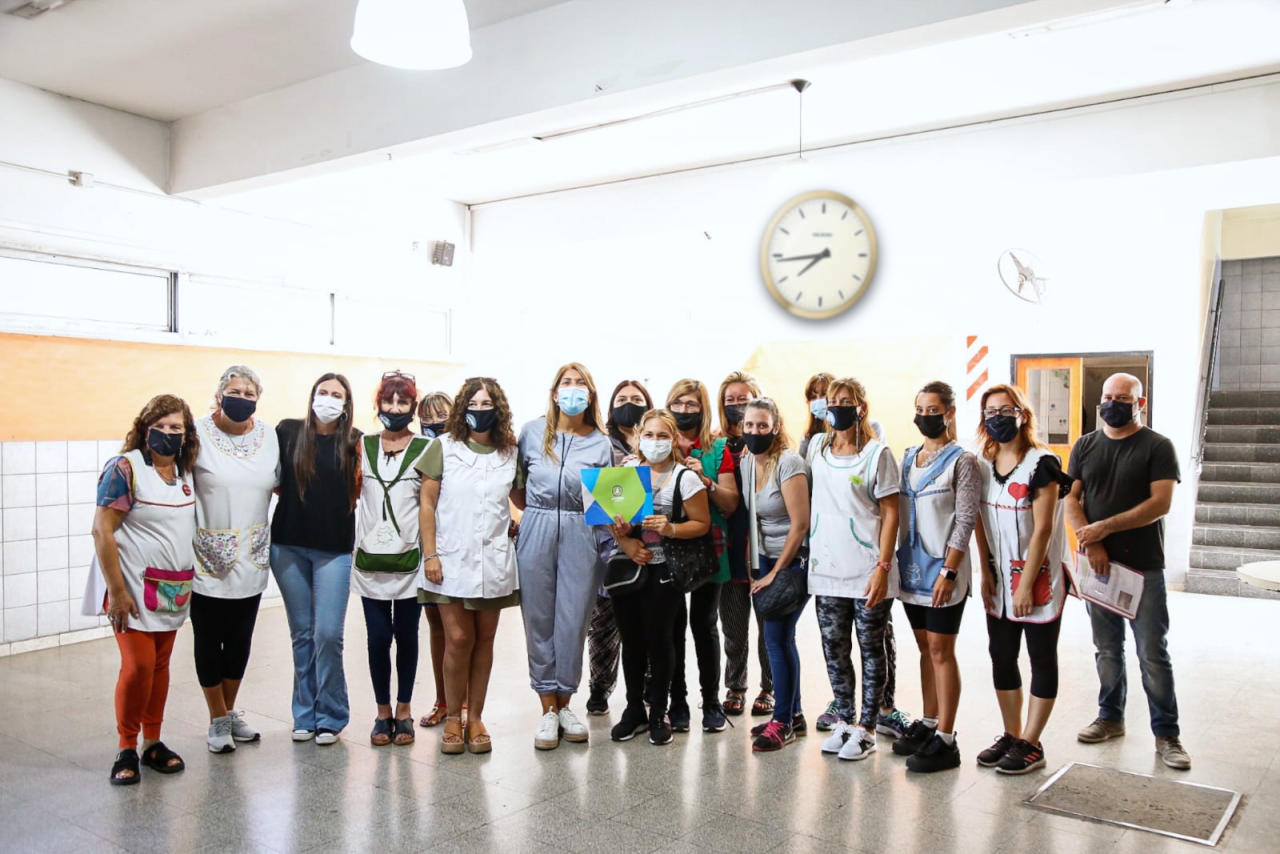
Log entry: {"hour": 7, "minute": 44}
